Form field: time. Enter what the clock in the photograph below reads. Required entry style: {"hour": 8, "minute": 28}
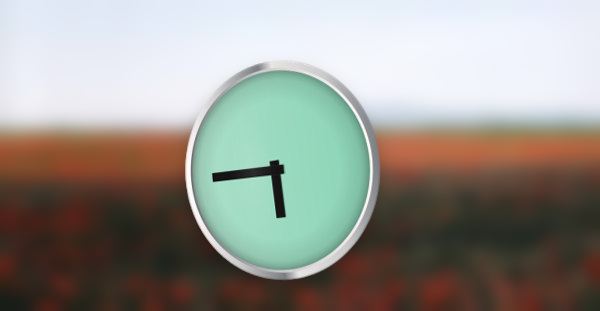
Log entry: {"hour": 5, "minute": 44}
